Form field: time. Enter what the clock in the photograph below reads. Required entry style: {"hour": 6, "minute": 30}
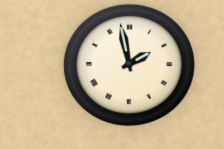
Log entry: {"hour": 1, "minute": 58}
